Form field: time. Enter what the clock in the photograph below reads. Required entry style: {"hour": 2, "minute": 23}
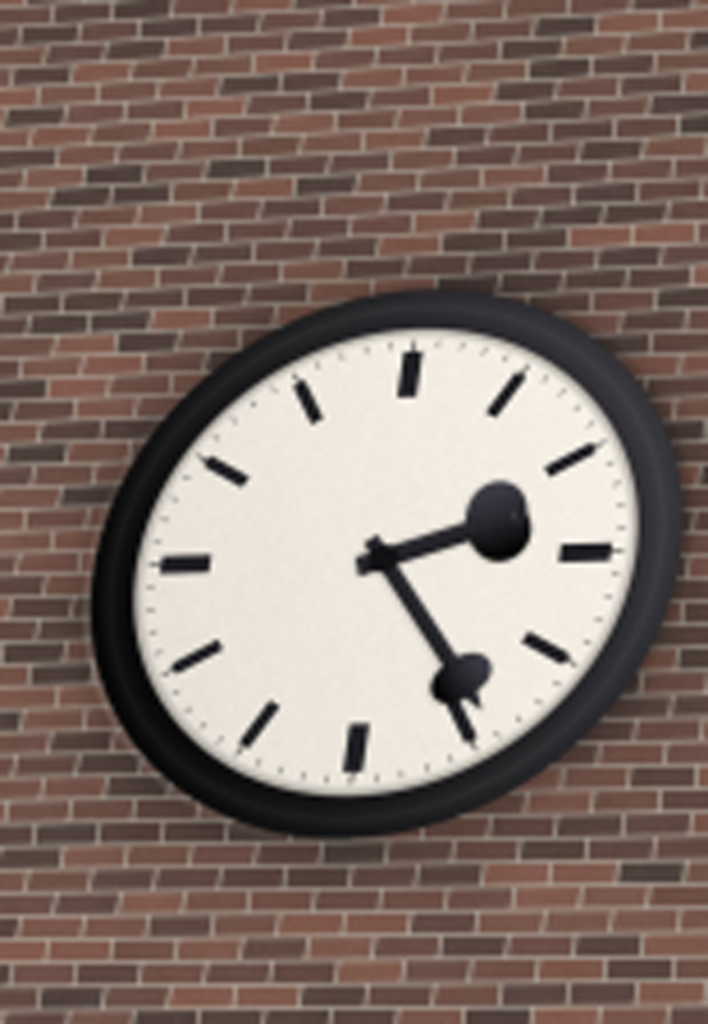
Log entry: {"hour": 2, "minute": 24}
